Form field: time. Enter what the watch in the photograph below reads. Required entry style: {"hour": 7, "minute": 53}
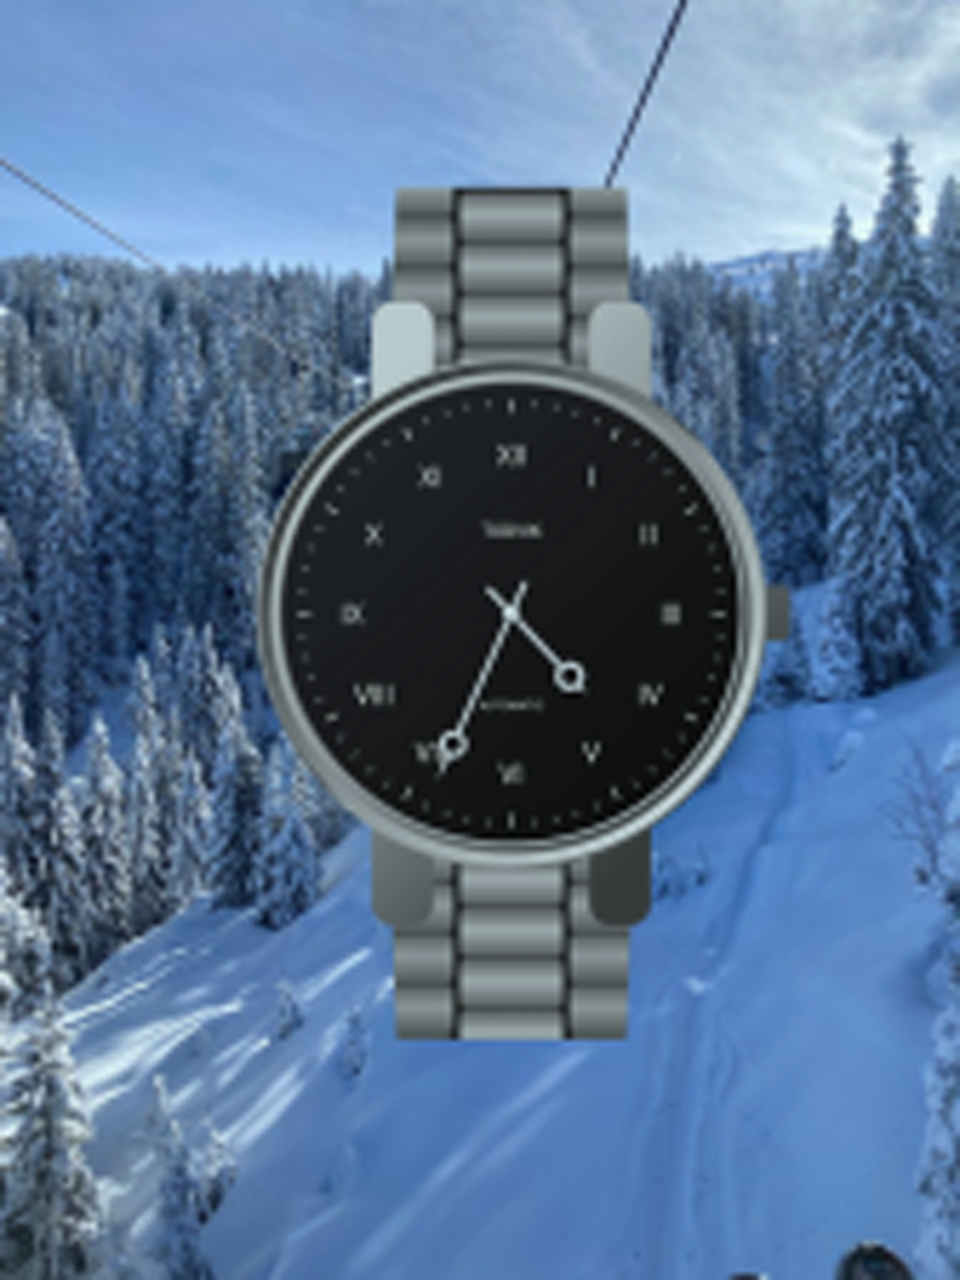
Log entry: {"hour": 4, "minute": 34}
